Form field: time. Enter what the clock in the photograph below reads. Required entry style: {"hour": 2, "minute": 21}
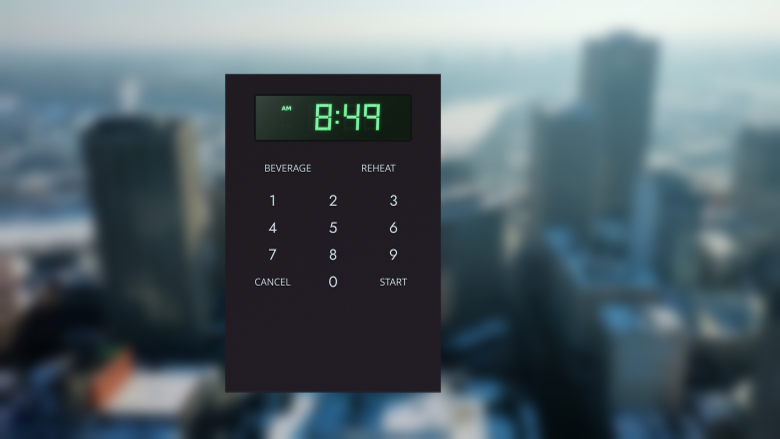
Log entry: {"hour": 8, "minute": 49}
